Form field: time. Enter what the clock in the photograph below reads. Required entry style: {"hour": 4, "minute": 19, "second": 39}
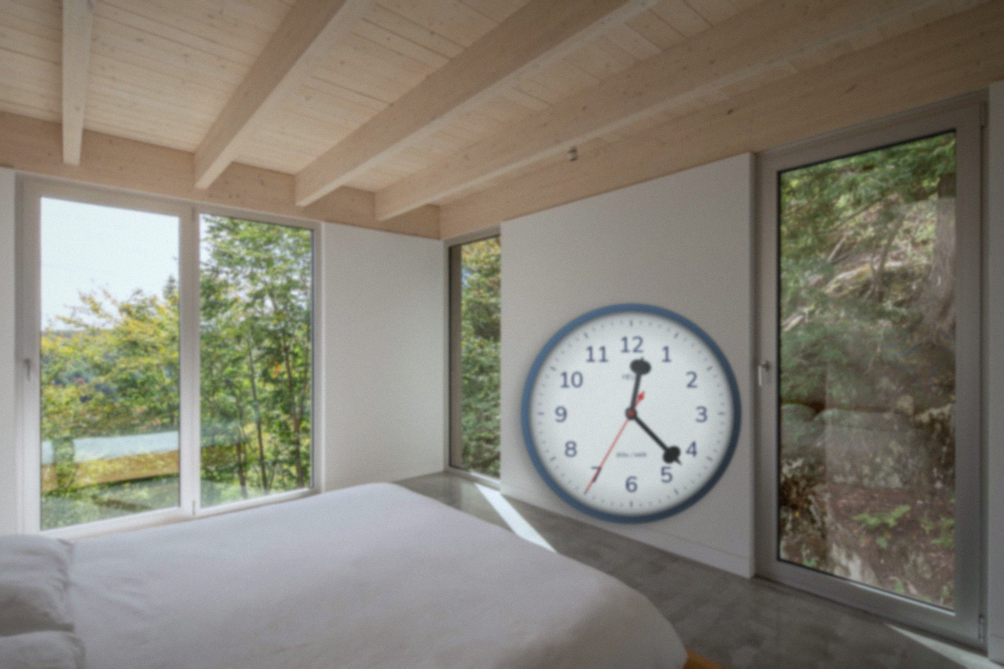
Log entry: {"hour": 12, "minute": 22, "second": 35}
